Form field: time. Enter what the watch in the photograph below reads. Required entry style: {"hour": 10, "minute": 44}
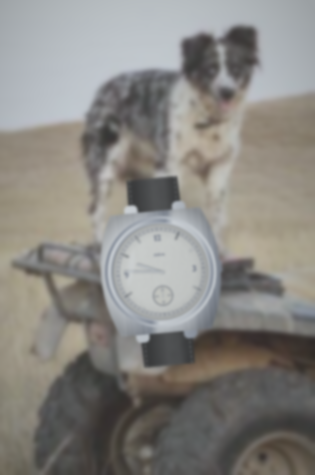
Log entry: {"hour": 9, "minute": 46}
